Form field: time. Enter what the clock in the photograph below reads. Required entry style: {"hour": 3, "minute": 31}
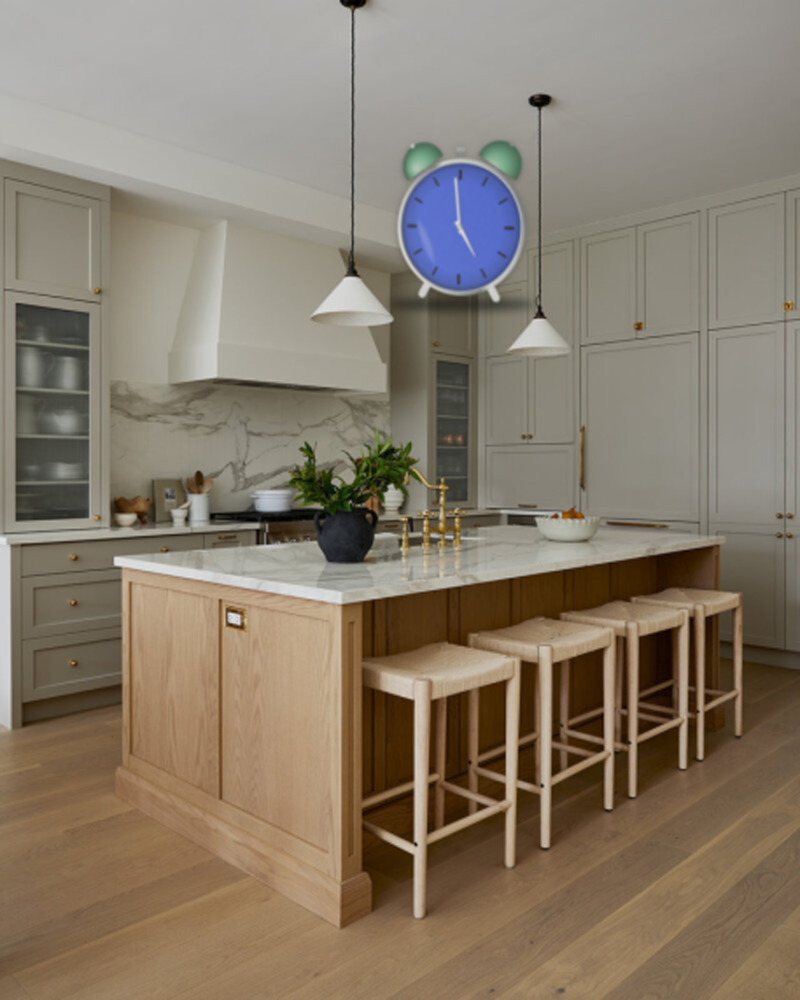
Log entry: {"hour": 4, "minute": 59}
